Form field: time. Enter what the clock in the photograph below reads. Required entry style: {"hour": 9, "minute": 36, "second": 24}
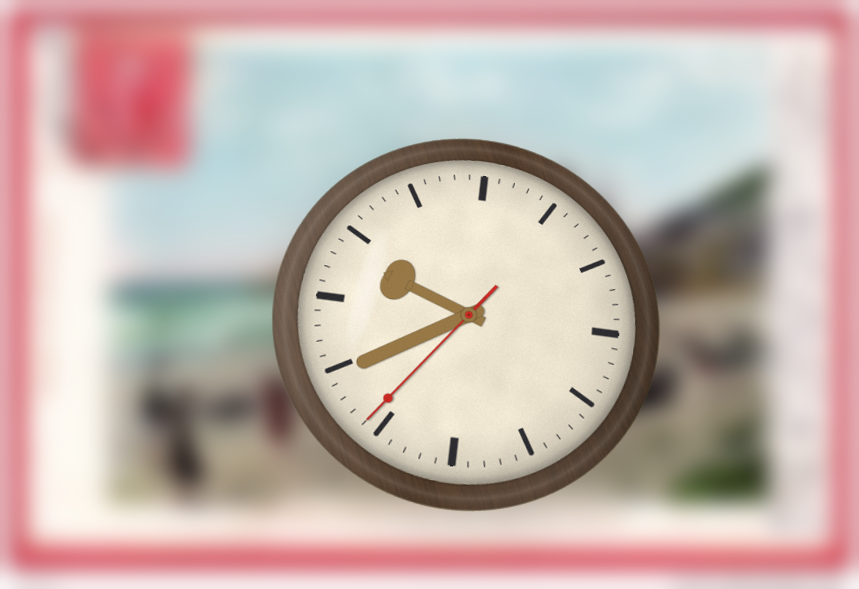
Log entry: {"hour": 9, "minute": 39, "second": 36}
